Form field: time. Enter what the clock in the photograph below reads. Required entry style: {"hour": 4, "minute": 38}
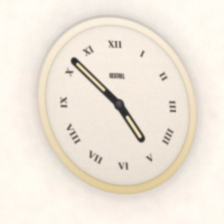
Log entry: {"hour": 4, "minute": 52}
